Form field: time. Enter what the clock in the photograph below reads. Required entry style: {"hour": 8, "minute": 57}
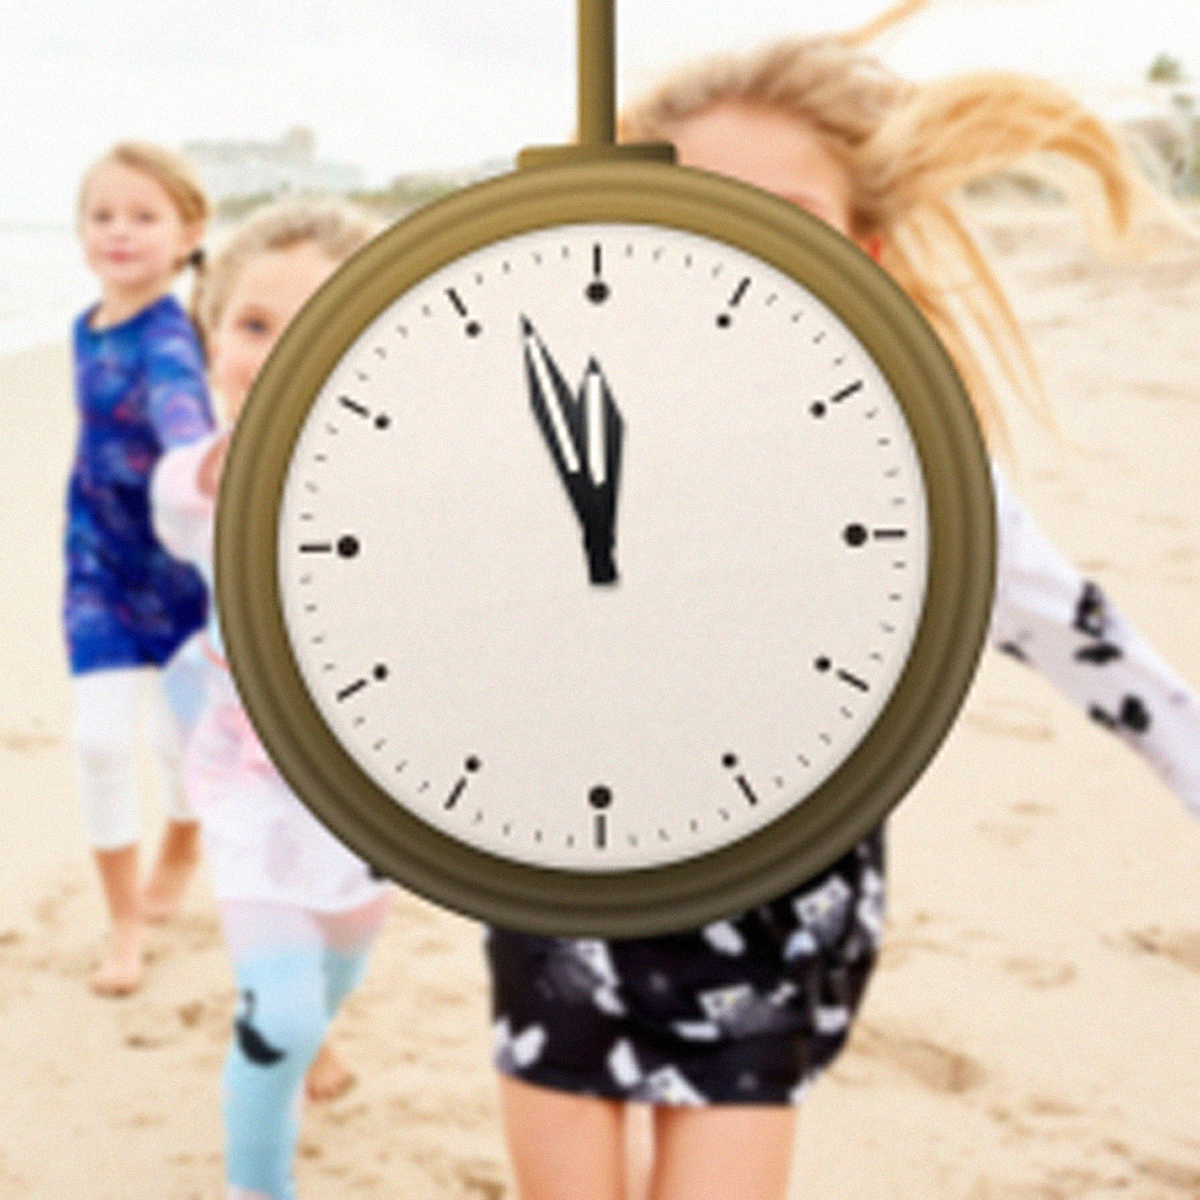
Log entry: {"hour": 11, "minute": 57}
